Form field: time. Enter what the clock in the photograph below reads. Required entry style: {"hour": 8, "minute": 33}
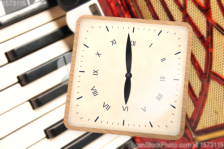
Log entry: {"hour": 5, "minute": 59}
